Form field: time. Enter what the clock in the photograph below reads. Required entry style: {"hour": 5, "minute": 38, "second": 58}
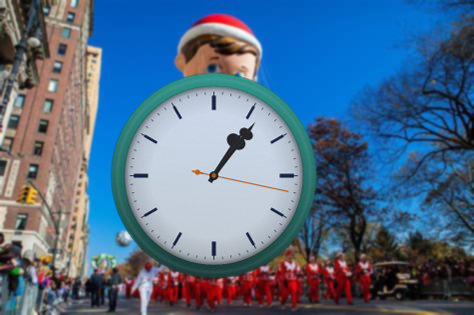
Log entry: {"hour": 1, "minute": 6, "second": 17}
